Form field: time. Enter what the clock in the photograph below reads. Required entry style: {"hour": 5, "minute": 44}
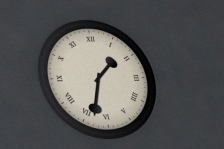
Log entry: {"hour": 1, "minute": 33}
